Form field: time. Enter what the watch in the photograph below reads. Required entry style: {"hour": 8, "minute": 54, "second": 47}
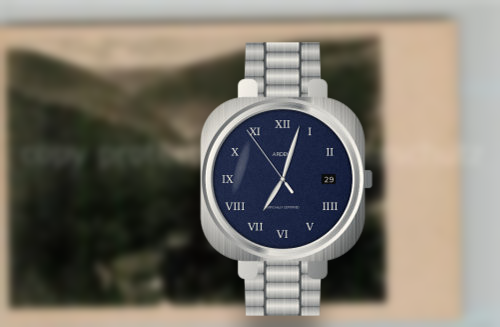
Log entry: {"hour": 7, "minute": 2, "second": 54}
